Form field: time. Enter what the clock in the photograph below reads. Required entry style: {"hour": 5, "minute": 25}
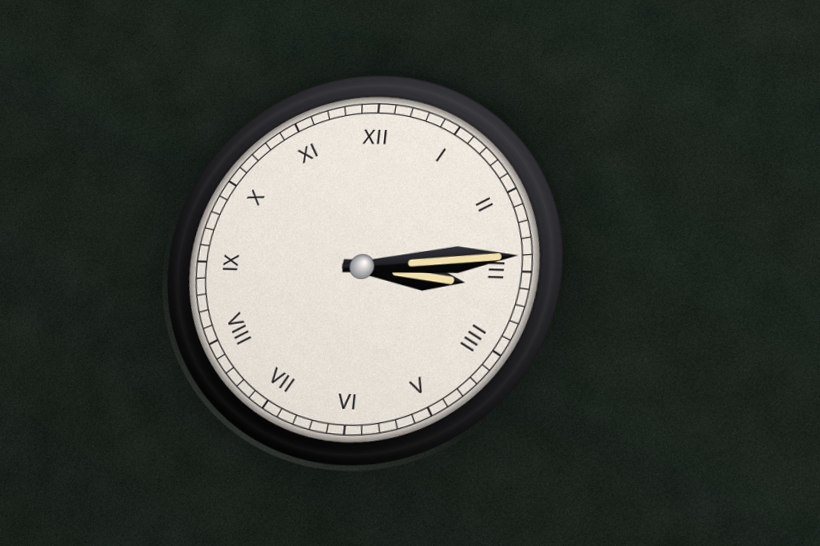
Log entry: {"hour": 3, "minute": 14}
